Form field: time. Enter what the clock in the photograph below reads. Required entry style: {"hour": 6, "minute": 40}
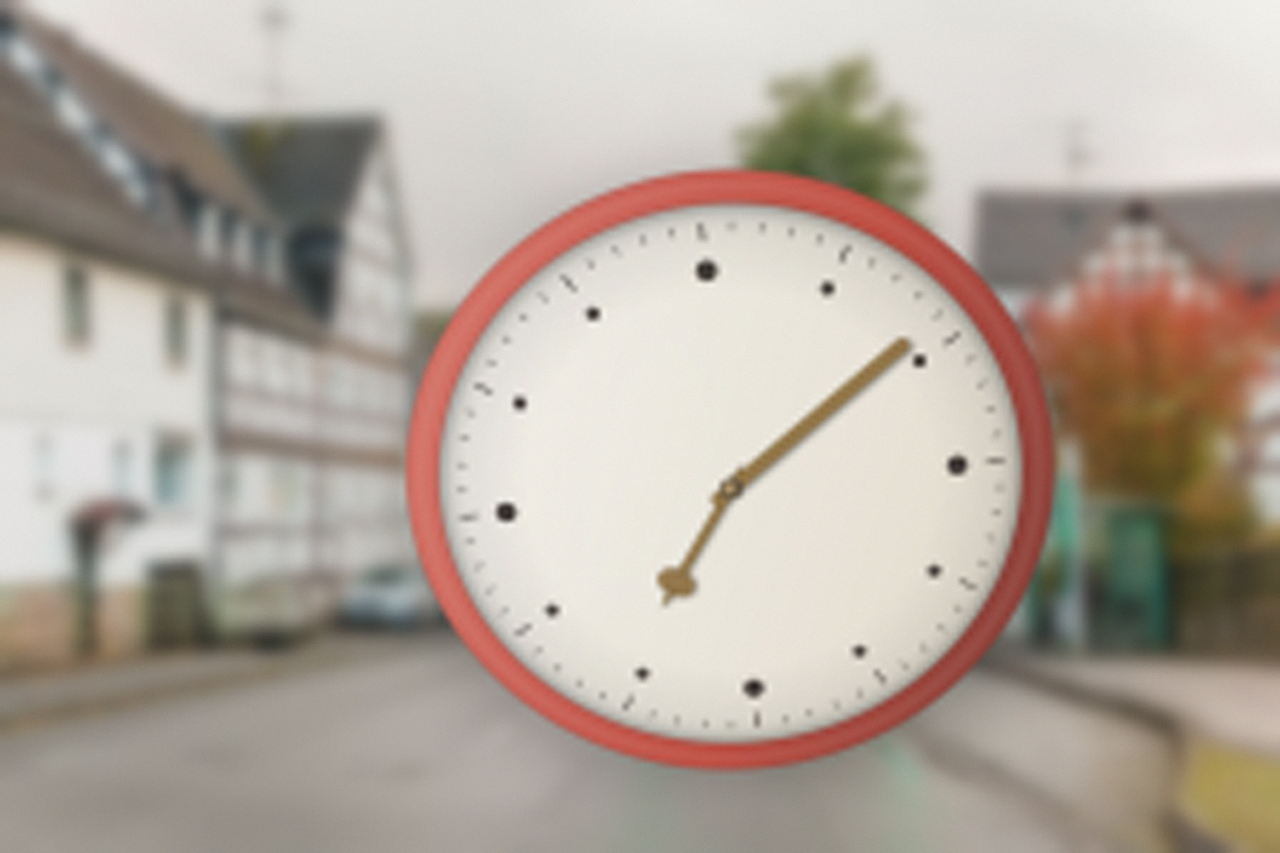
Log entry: {"hour": 7, "minute": 9}
